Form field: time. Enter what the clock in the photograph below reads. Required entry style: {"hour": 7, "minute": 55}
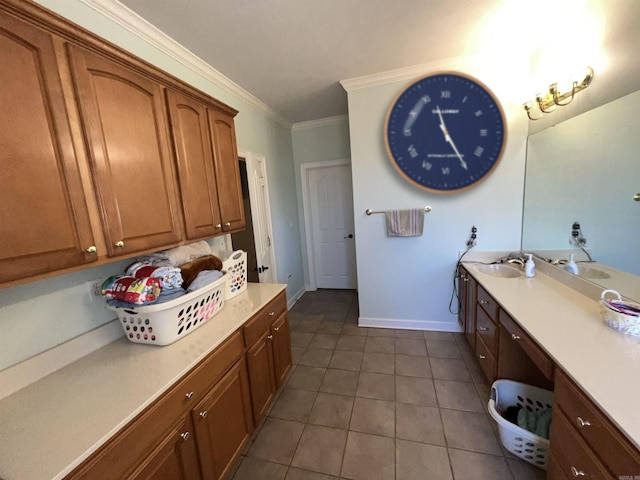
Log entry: {"hour": 11, "minute": 25}
